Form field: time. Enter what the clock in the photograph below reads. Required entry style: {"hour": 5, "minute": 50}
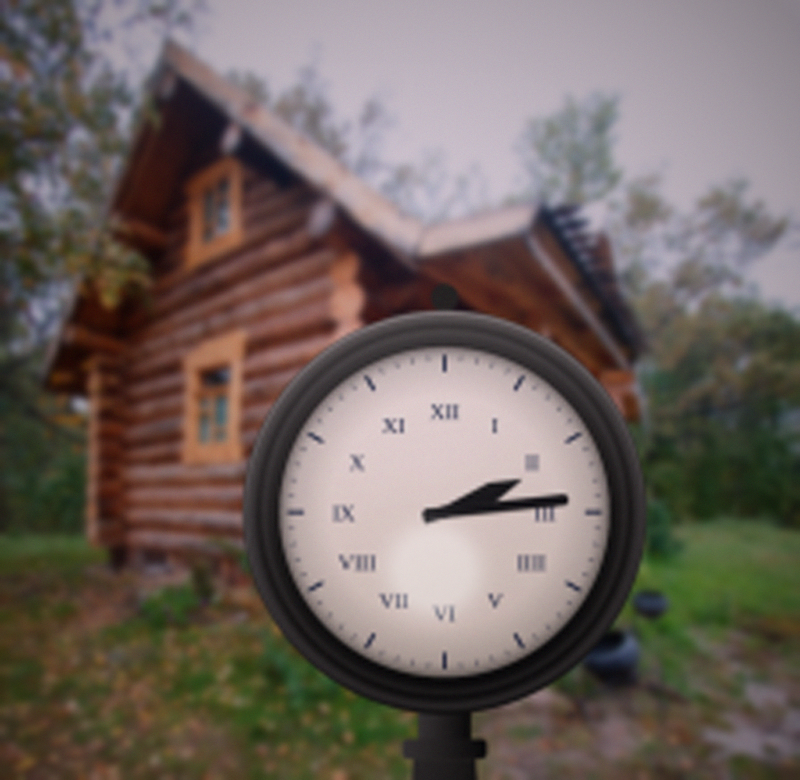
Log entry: {"hour": 2, "minute": 14}
